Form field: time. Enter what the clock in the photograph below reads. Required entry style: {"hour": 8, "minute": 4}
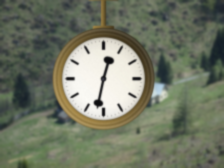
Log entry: {"hour": 12, "minute": 32}
